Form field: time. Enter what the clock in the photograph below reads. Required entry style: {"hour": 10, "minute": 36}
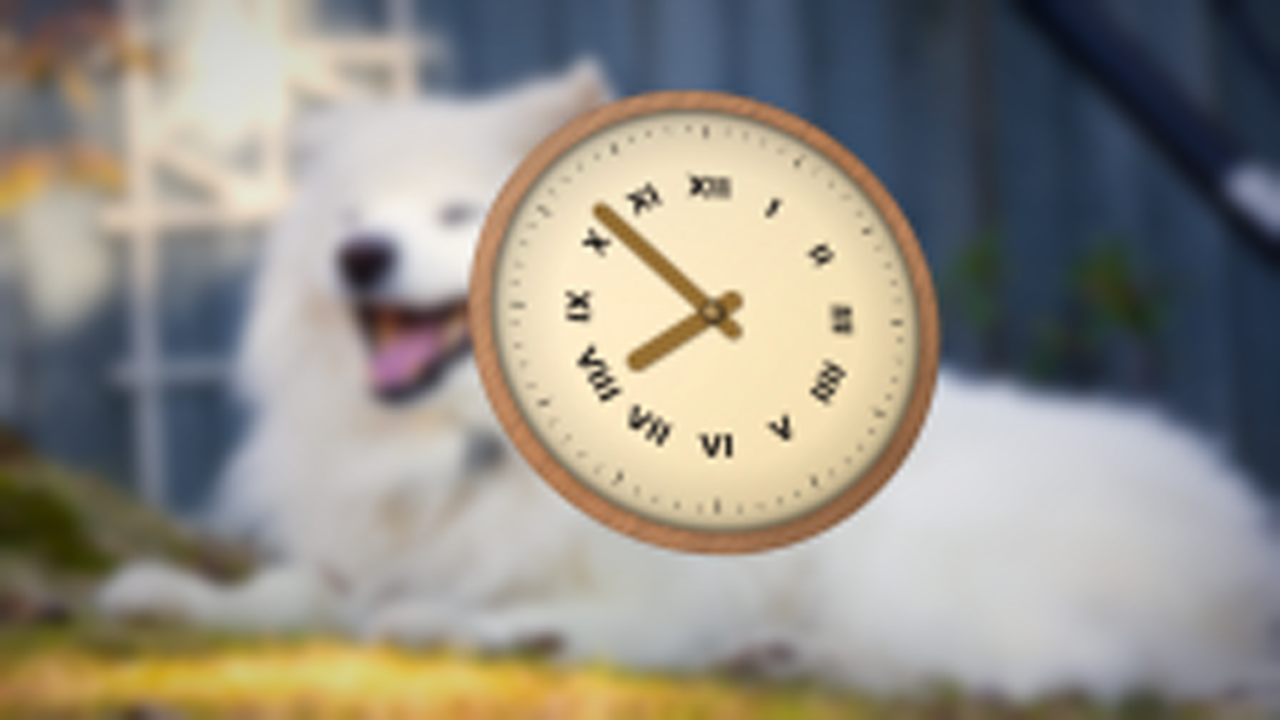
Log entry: {"hour": 7, "minute": 52}
